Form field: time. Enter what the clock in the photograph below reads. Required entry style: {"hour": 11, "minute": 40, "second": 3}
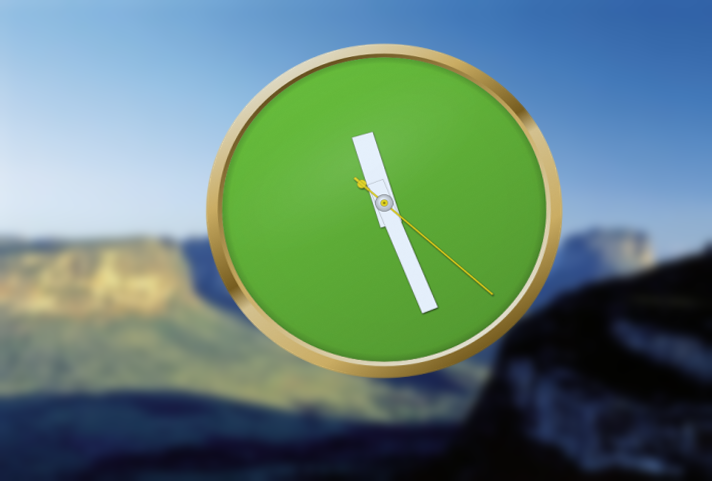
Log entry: {"hour": 11, "minute": 26, "second": 22}
